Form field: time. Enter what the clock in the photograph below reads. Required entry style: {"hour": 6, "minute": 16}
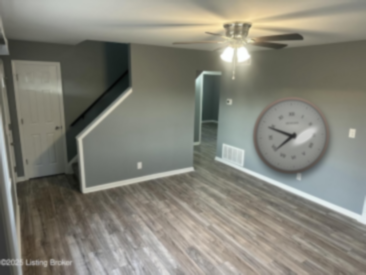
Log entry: {"hour": 7, "minute": 49}
